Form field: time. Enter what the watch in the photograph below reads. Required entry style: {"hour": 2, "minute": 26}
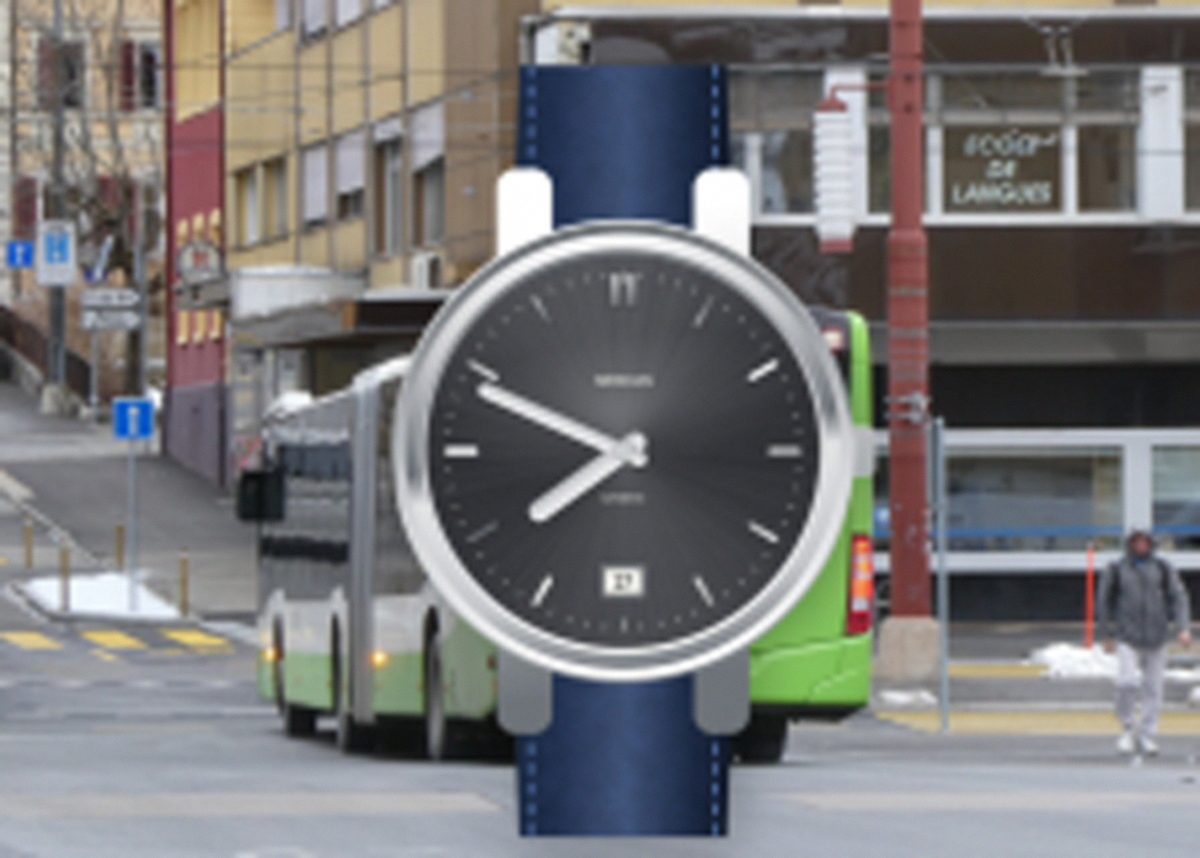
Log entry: {"hour": 7, "minute": 49}
